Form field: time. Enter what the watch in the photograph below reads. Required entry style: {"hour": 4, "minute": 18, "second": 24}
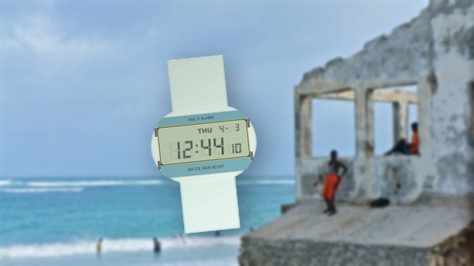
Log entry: {"hour": 12, "minute": 44, "second": 10}
